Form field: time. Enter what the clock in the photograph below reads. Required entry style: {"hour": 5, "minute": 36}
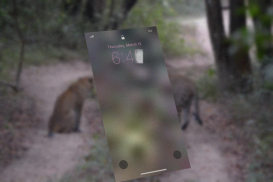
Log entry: {"hour": 6, "minute": 45}
